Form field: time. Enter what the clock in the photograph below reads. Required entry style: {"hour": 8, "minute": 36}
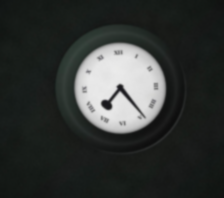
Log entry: {"hour": 7, "minute": 24}
